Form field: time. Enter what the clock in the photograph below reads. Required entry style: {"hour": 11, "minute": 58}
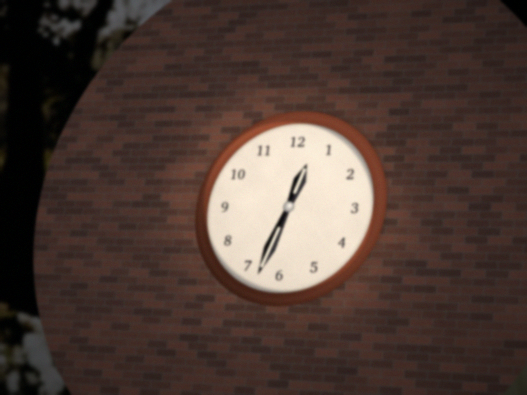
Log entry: {"hour": 12, "minute": 33}
